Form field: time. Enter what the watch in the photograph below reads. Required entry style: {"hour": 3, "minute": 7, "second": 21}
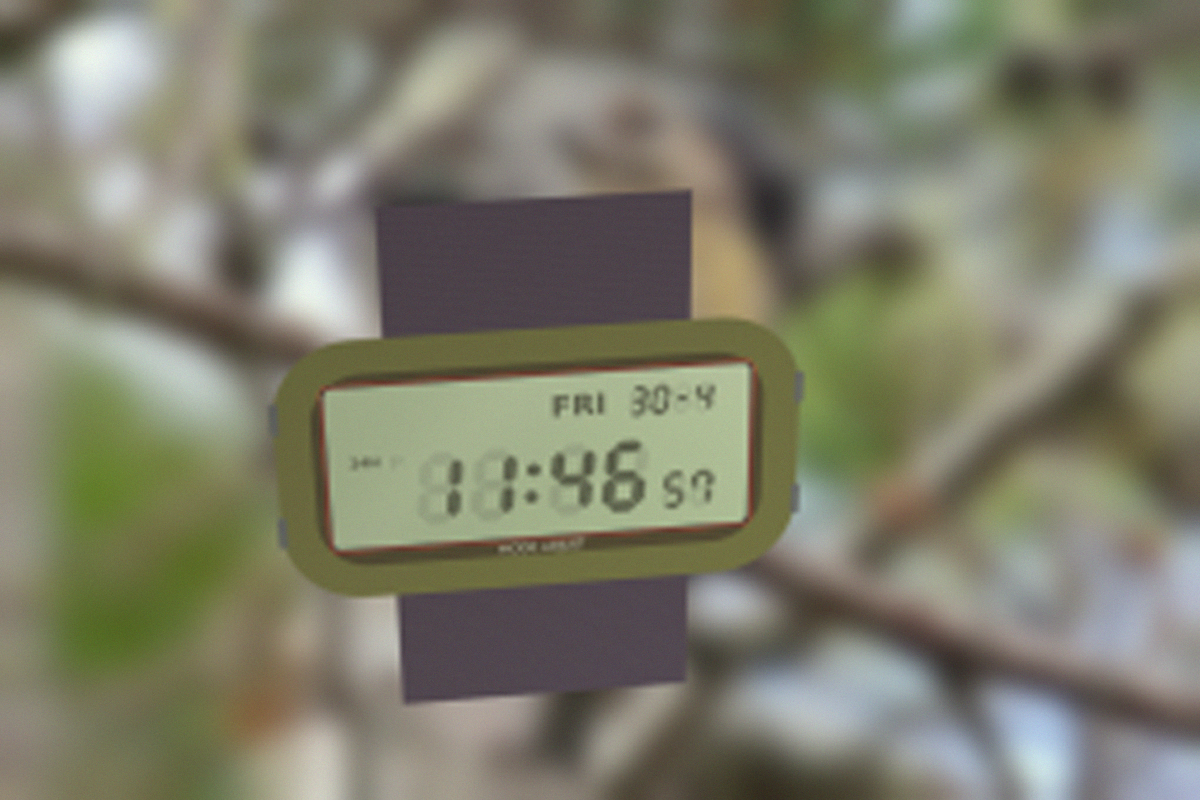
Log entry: {"hour": 11, "minute": 46, "second": 57}
